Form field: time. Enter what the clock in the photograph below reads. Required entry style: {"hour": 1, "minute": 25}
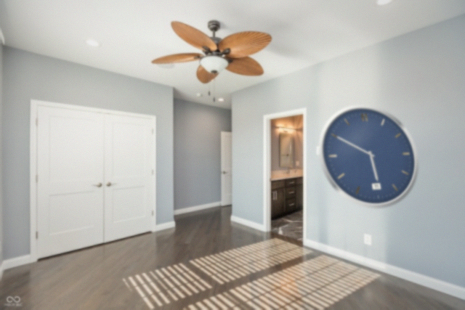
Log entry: {"hour": 5, "minute": 50}
